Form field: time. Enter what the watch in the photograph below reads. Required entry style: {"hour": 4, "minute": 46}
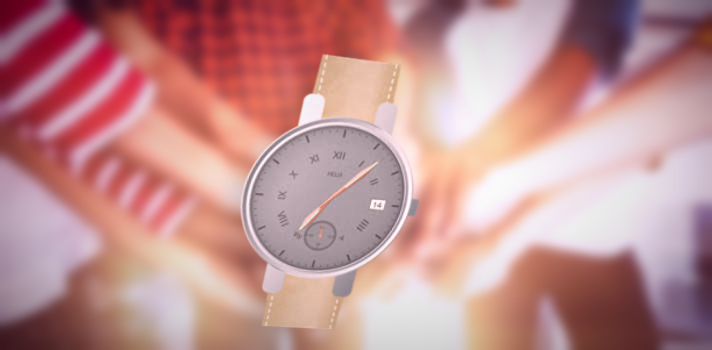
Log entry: {"hour": 7, "minute": 7}
